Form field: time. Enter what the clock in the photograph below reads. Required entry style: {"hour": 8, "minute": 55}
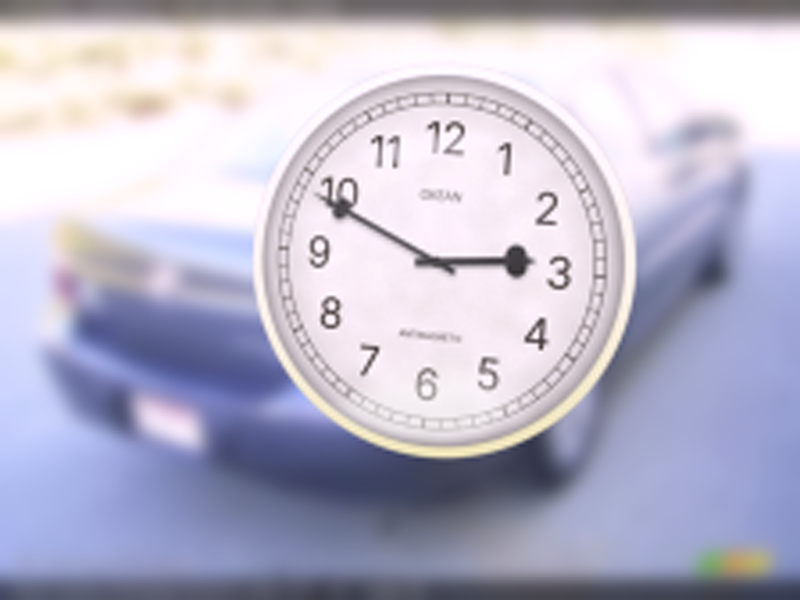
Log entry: {"hour": 2, "minute": 49}
